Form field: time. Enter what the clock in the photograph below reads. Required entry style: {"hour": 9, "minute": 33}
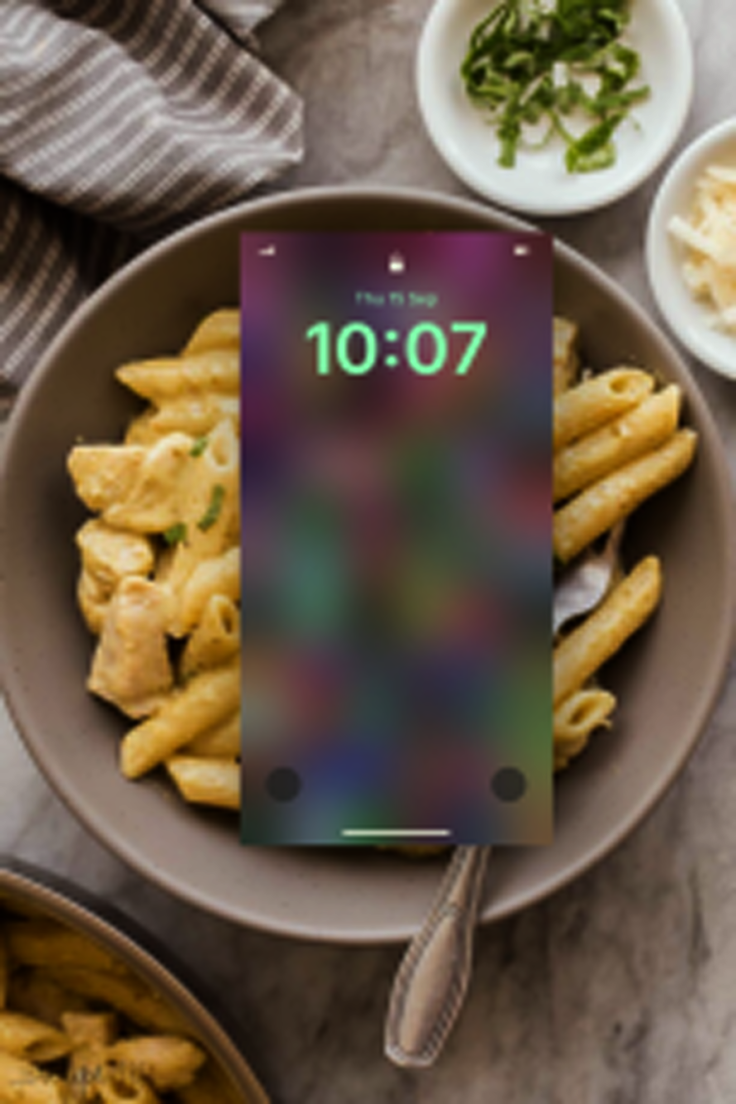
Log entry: {"hour": 10, "minute": 7}
